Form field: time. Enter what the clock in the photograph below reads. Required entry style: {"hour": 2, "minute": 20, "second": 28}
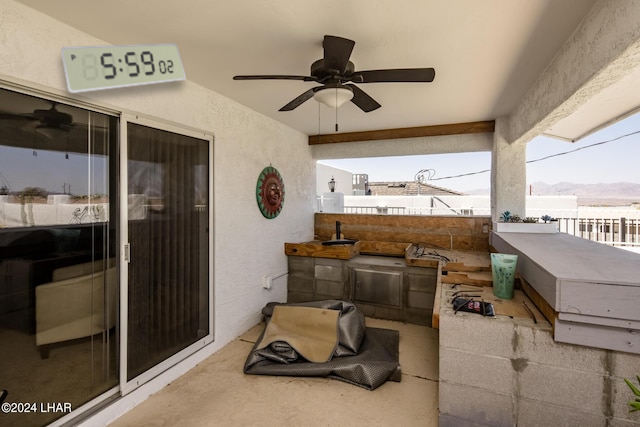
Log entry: {"hour": 5, "minute": 59, "second": 2}
